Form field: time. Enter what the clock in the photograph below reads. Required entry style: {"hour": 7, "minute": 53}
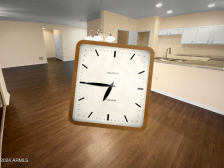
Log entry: {"hour": 6, "minute": 45}
